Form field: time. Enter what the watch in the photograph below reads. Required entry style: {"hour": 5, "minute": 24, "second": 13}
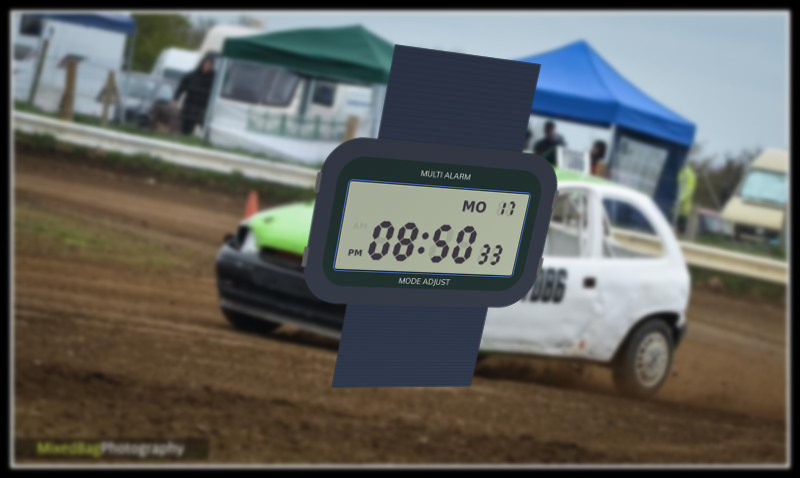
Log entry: {"hour": 8, "minute": 50, "second": 33}
